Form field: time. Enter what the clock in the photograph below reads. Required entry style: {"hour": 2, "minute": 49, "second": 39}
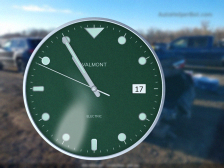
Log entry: {"hour": 10, "minute": 54, "second": 49}
